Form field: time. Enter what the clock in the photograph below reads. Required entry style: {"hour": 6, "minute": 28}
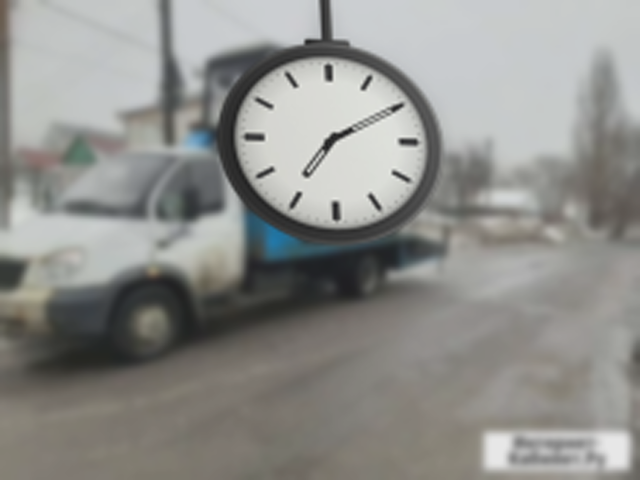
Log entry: {"hour": 7, "minute": 10}
